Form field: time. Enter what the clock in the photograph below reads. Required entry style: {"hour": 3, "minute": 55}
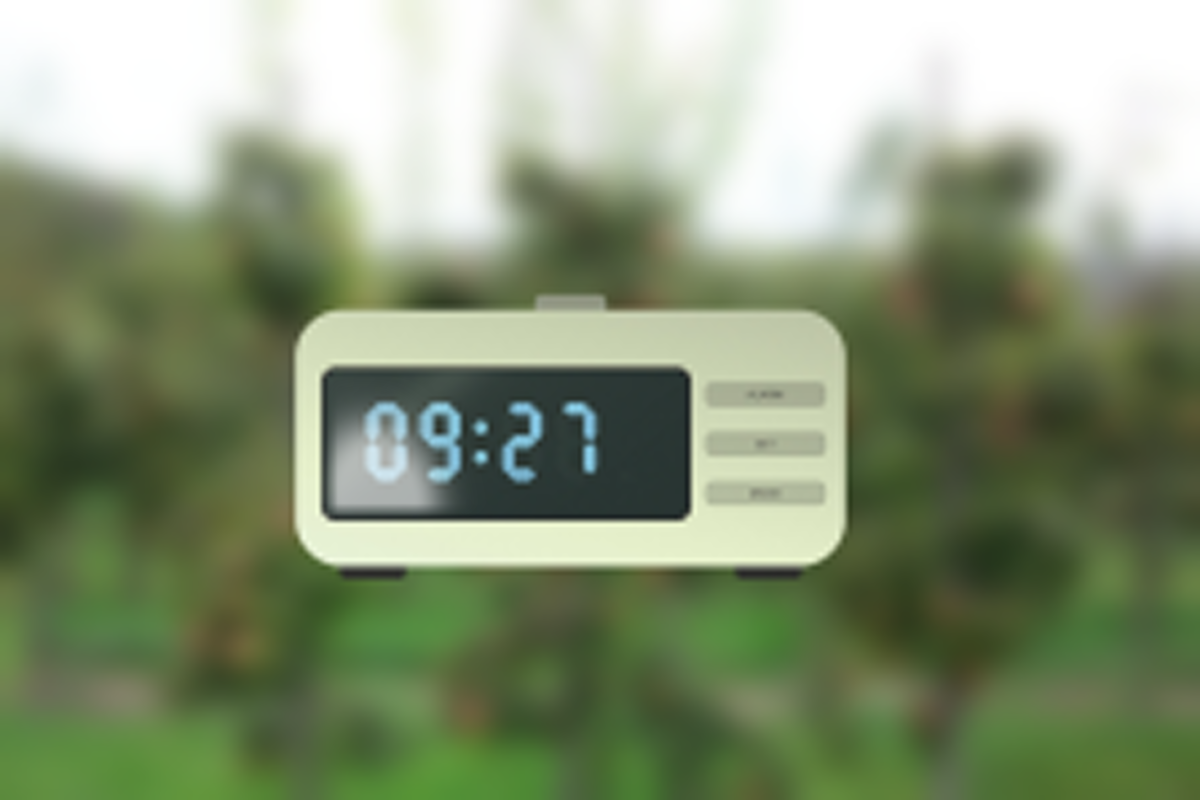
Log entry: {"hour": 9, "minute": 27}
